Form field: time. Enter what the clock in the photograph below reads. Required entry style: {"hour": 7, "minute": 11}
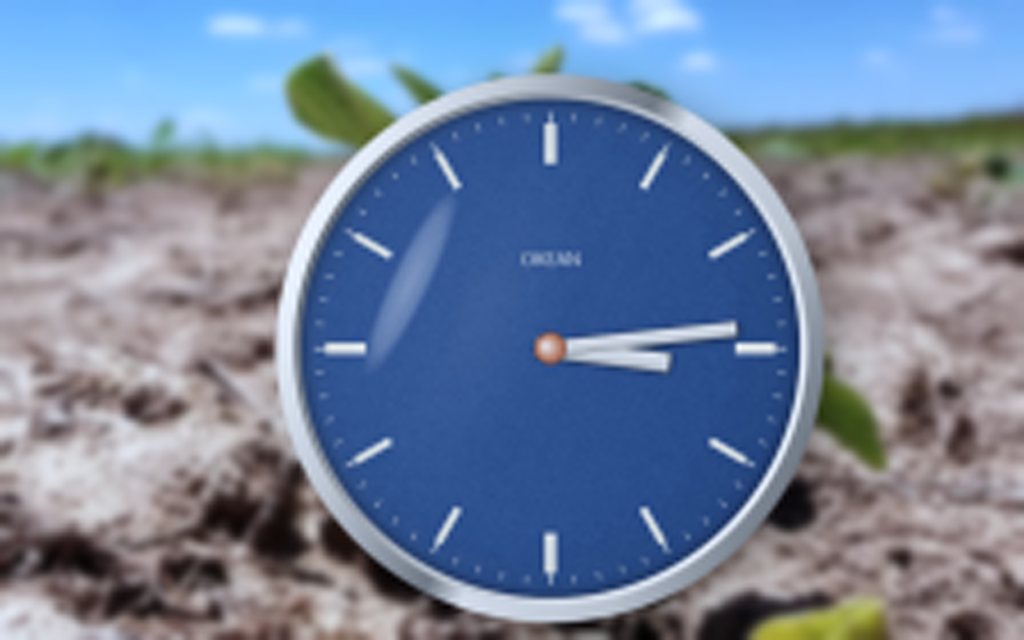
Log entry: {"hour": 3, "minute": 14}
